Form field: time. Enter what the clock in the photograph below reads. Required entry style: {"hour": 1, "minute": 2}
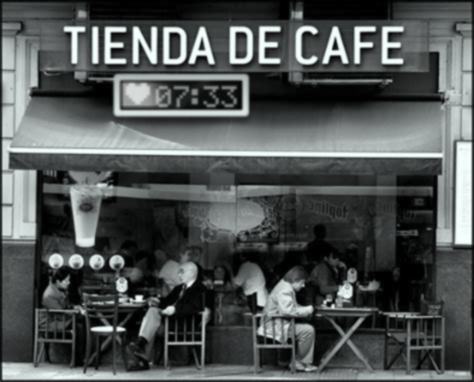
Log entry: {"hour": 7, "minute": 33}
